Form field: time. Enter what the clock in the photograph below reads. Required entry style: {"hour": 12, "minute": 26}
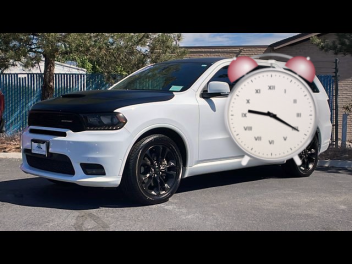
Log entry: {"hour": 9, "minute": 20}
